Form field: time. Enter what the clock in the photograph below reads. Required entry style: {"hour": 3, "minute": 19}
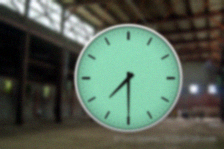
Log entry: {"hour": 7, "minute": 30}
